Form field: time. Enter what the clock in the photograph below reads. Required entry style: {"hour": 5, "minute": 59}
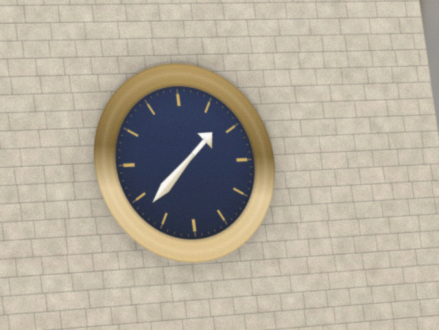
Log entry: {"hour": 1, "minute": 38}
